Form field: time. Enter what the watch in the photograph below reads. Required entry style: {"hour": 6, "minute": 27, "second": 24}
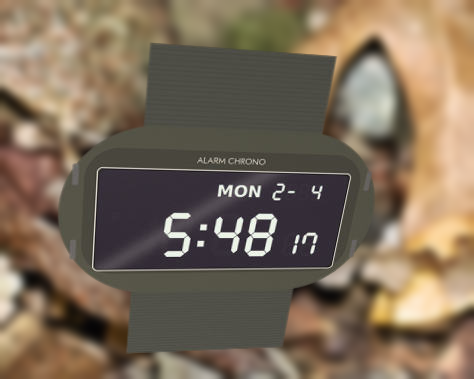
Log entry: {"hour": 5, "minute": 48, "second": 17}
